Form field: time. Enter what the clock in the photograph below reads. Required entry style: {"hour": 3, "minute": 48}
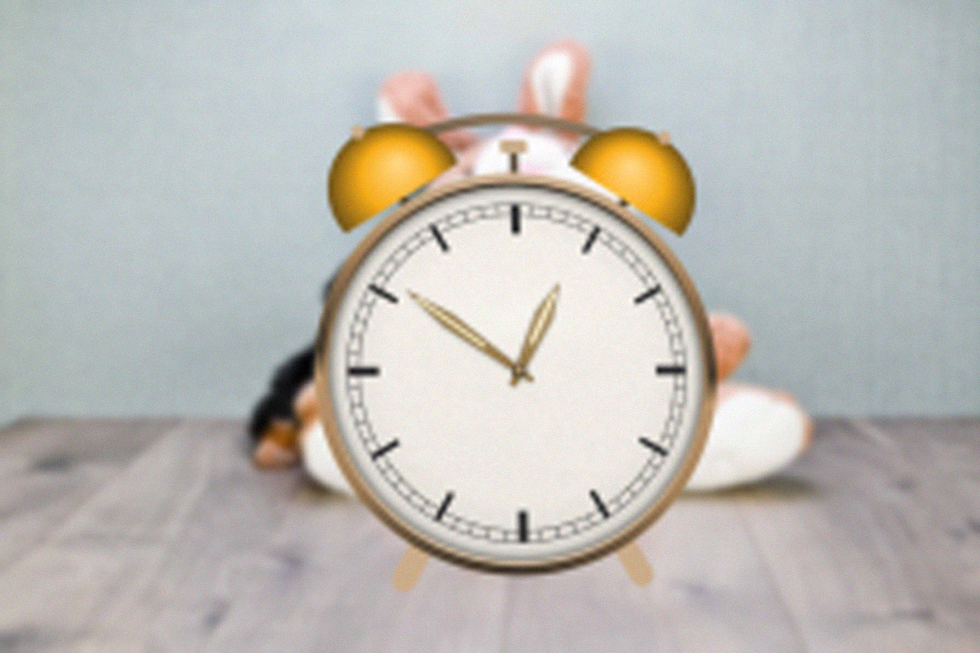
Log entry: {"hour": 12, "minute": 51}
